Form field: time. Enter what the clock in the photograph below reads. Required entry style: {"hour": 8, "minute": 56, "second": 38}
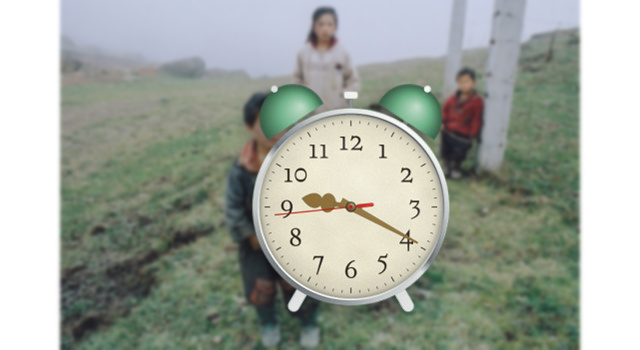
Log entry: {"hour": 9, "minute": 19, "second": 44}
